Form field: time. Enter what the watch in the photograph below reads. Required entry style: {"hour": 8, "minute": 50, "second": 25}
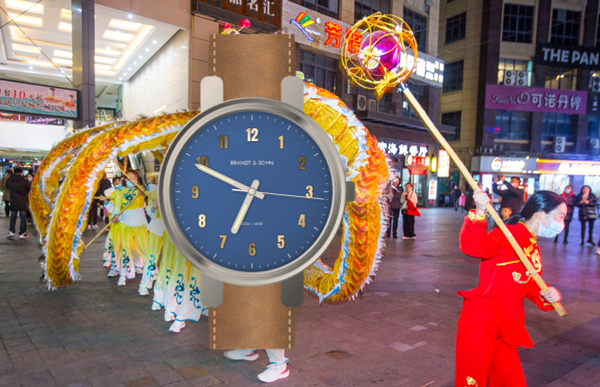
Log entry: {"hour": 6, "minute": 49, "second": 16}
